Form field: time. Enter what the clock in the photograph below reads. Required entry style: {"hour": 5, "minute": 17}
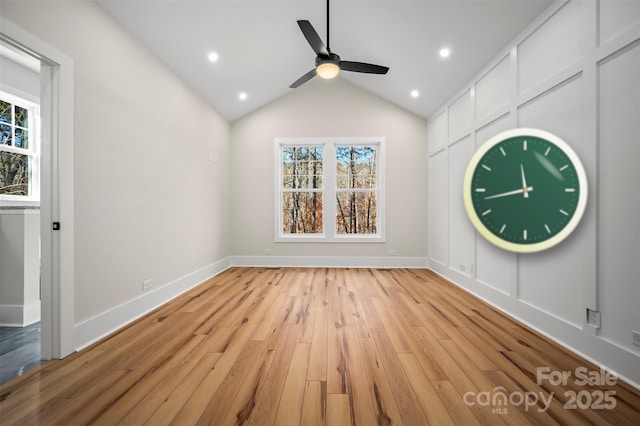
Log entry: {"hour": 11, "minute": 43}
